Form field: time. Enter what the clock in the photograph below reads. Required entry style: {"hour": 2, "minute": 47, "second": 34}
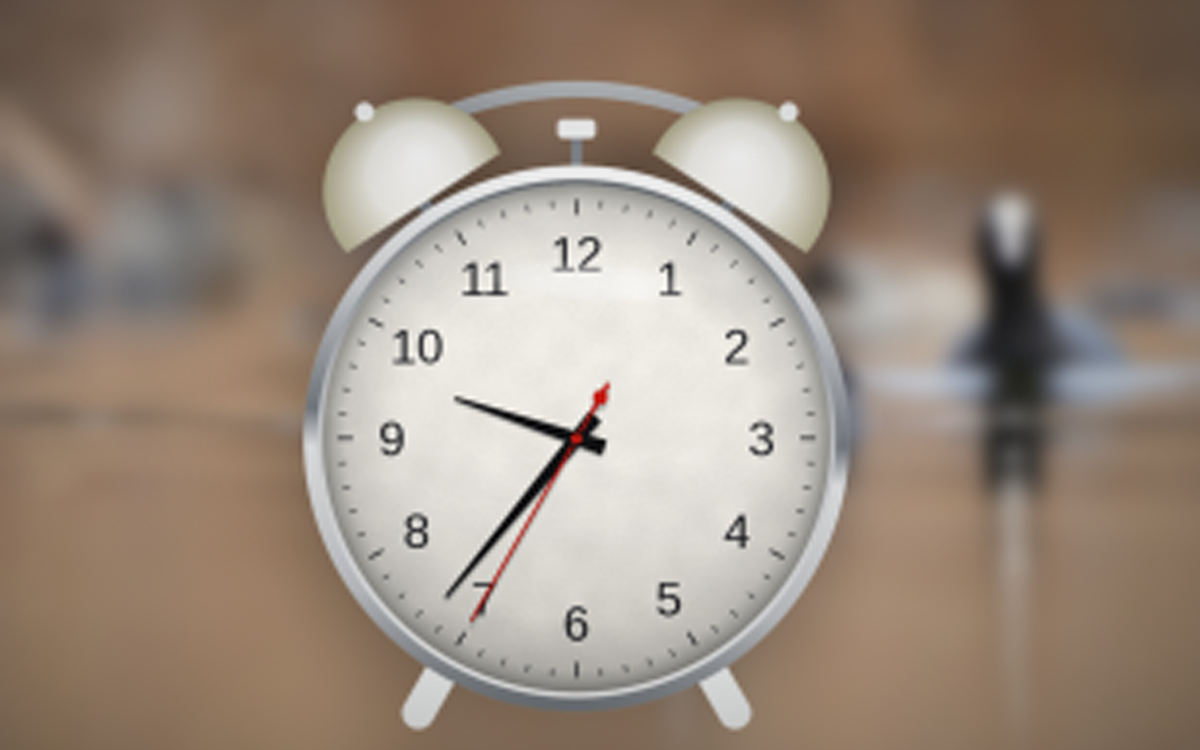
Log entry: {"hour": 9, "minute": 36, "second": 35}
